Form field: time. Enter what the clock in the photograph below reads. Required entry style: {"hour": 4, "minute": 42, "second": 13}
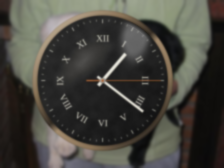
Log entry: {"hour": 1, "minute": 21, "second": 15}
